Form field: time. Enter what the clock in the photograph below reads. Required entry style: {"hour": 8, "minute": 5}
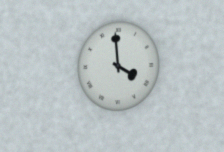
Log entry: {"hour": 3, "minute": 59}
